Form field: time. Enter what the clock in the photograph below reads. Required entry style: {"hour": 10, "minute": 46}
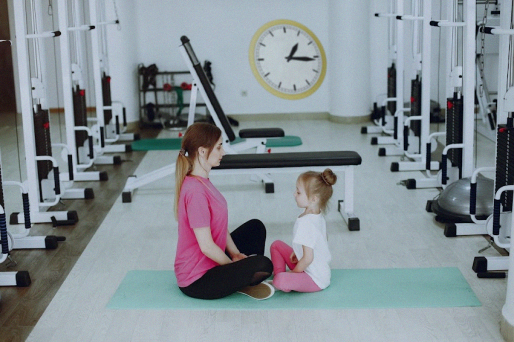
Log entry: {"hour": 1, "minute": 16}
